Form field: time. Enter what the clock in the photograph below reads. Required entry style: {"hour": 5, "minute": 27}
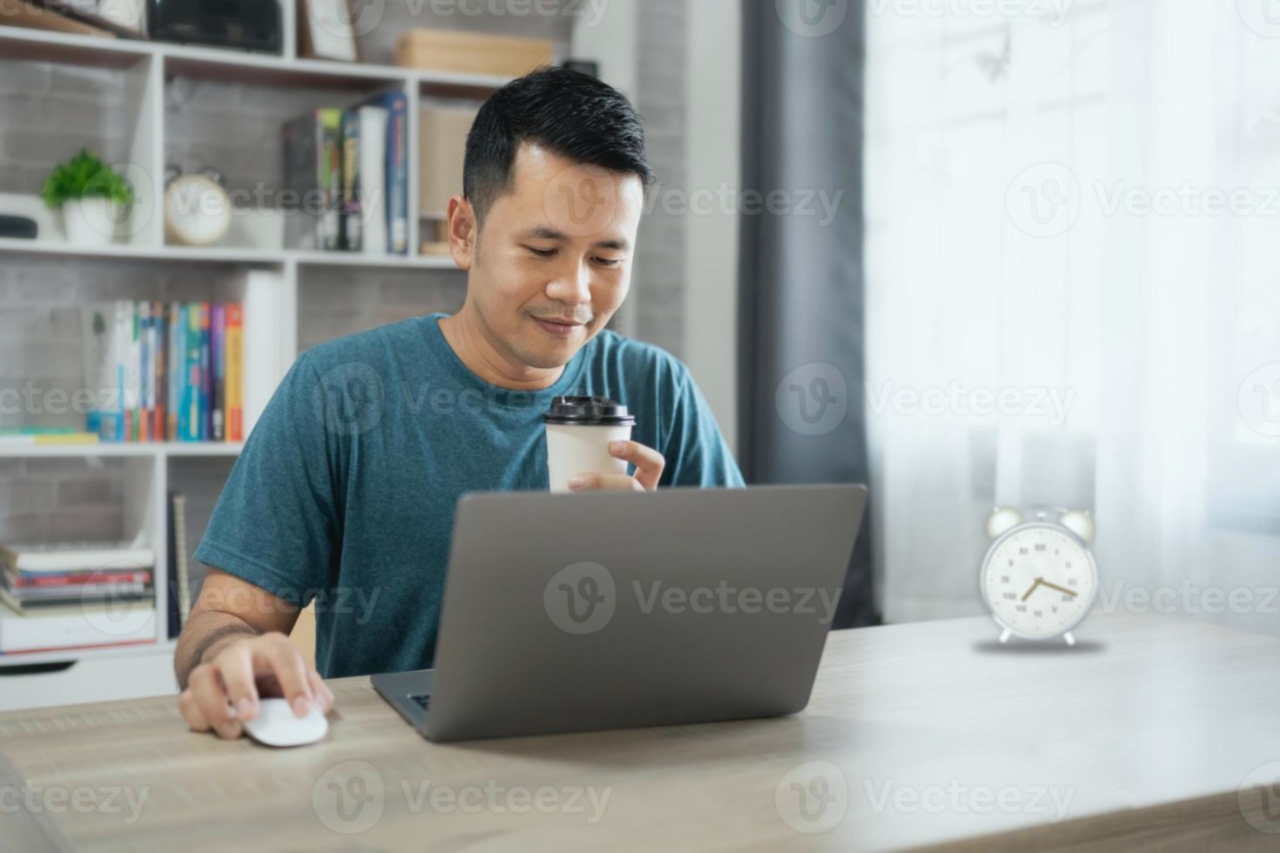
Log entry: {"hour": 7, "minute": 18}
